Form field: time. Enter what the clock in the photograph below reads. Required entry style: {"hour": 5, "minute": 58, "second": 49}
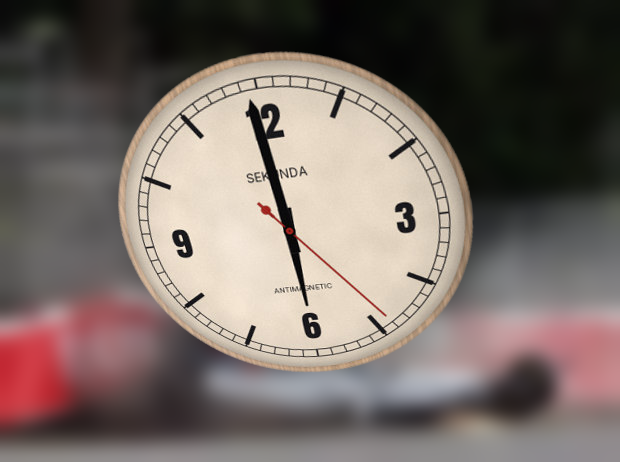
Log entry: {"hour": 5, "minute": 59, "second": 24}
